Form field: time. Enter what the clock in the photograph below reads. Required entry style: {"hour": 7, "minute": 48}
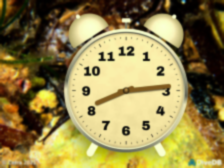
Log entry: {"hour": 8, "minute": 14}
